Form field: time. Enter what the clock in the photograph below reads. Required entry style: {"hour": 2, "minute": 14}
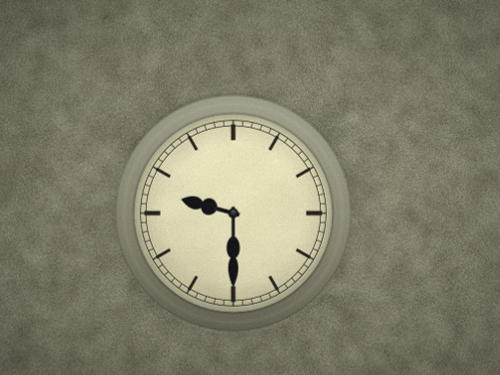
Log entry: {"hour": 9, "minute": 30}
